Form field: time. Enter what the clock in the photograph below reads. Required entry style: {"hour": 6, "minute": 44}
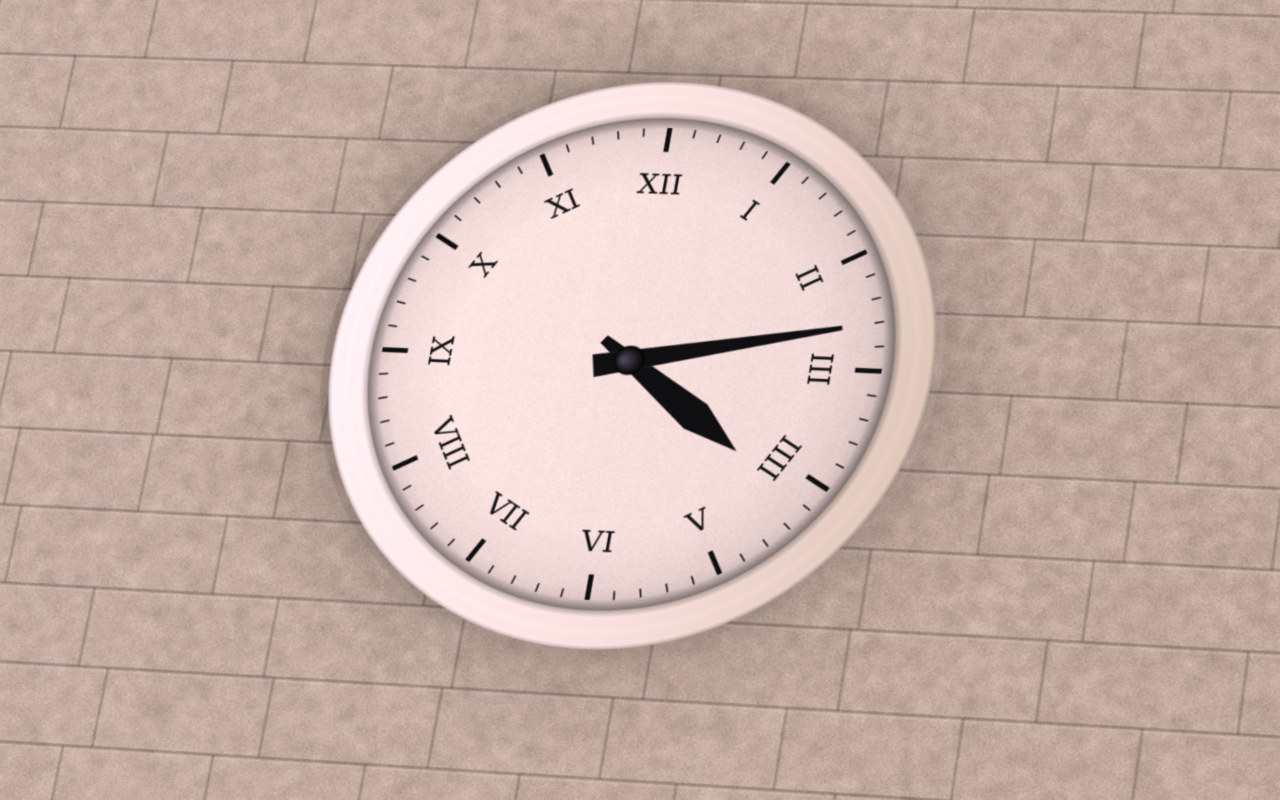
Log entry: {"hour": 4, "minute": 13}
